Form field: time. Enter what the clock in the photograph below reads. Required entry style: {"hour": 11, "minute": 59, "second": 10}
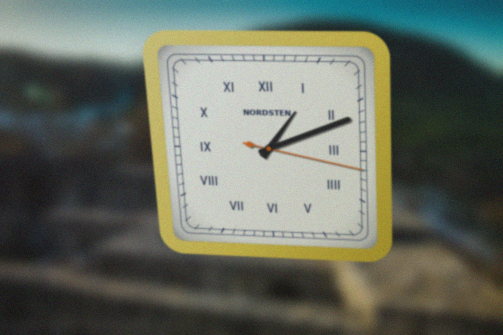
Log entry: {"hour": 1, "minute": 11, "second": 17}
